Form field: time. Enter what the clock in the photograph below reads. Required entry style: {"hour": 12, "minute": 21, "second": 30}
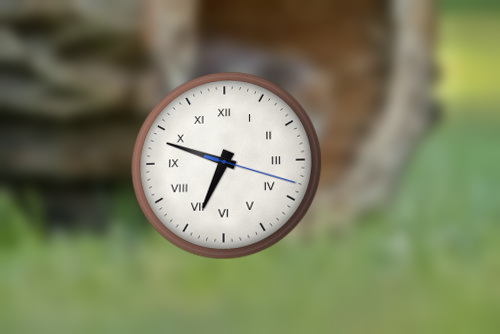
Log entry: {"hour": 6, "minute": 48, "second": 18}
